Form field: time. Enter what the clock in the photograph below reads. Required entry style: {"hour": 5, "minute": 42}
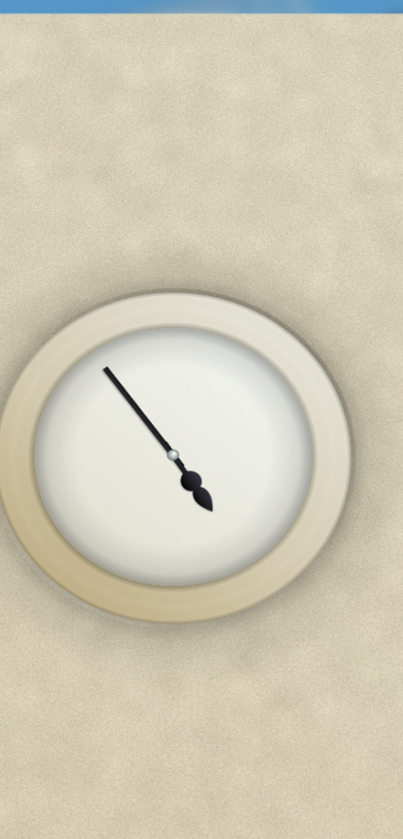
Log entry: {"hour": 4, "minute": 54}
